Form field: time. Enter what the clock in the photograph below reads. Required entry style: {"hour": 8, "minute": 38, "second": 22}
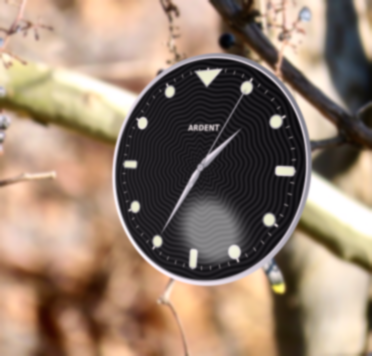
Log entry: {"hour": 1, "minute": 35, "second": 5}
